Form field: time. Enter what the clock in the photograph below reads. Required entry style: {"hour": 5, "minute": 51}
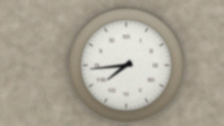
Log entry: {"hour": 7, "minute": 44}
